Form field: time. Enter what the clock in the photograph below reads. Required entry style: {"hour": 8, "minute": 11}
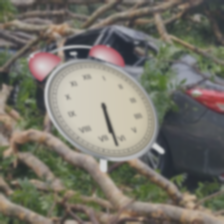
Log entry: {"hour": 6, "minute": 32}
